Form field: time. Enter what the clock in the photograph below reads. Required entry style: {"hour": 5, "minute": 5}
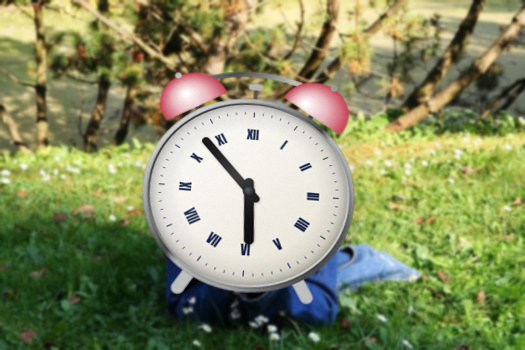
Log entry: {"hour": 5, "minute": 53}
